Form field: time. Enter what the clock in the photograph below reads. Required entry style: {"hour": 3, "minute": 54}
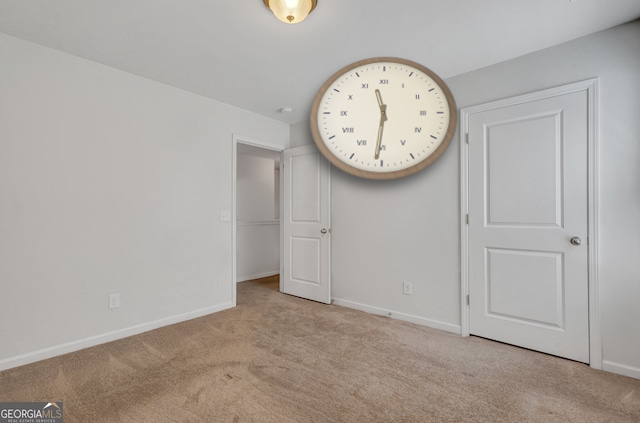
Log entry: {"hour": 11, "minute": 31}
